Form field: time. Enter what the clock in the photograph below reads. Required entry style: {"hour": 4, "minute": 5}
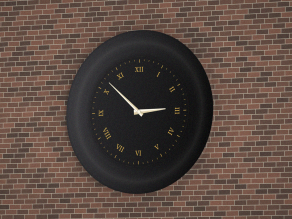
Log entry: {"hour": 2, "minute": 52}
